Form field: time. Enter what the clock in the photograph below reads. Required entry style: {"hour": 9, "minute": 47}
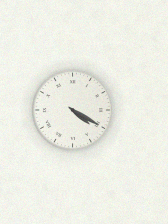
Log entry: {"hour": 4, "minute": 20}
